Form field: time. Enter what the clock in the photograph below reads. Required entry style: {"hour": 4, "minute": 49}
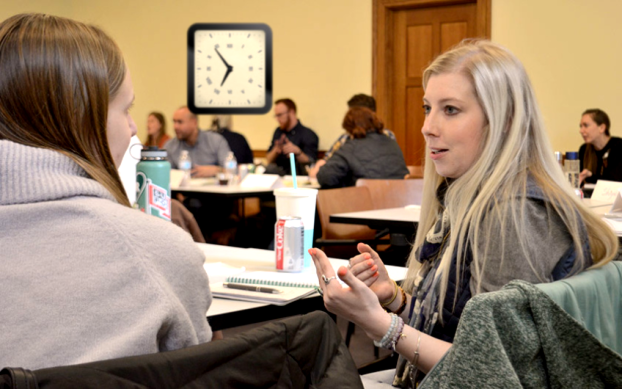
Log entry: {"hour": 6, "minute": 54}
